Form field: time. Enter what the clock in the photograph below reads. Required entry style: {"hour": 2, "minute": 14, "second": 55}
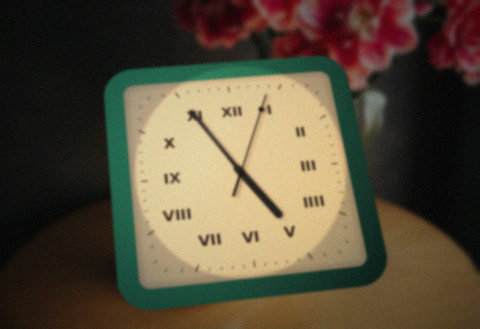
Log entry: {"hour": 4, "minute": 55, "second": 4}
